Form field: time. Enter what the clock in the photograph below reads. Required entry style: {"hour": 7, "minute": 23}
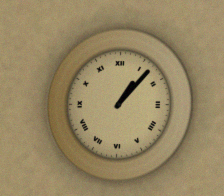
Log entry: {"hour": 1, "minute": 7}
